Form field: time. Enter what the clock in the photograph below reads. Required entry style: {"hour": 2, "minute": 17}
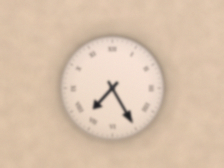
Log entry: {"hour": 7, "minute": 25}
